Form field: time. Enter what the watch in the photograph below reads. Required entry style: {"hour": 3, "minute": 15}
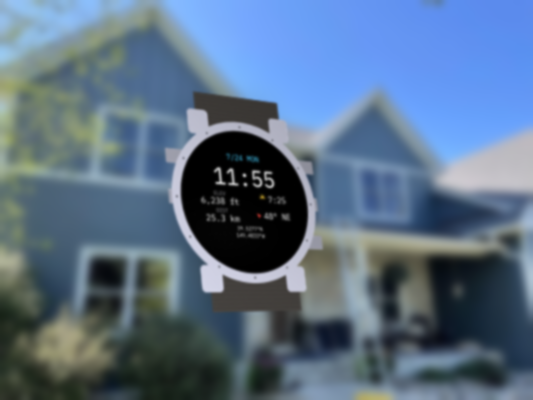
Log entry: {"hour": 11, "minute": 55}
